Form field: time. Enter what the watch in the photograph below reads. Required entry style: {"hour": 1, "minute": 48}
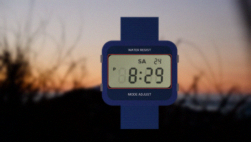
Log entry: {"hour": 8, "minute": 29}
